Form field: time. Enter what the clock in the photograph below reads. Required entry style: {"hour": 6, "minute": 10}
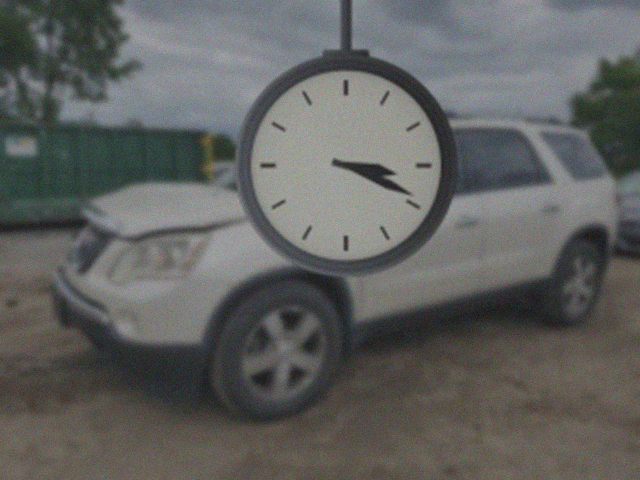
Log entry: {"hour": 3, "minute": 19}
